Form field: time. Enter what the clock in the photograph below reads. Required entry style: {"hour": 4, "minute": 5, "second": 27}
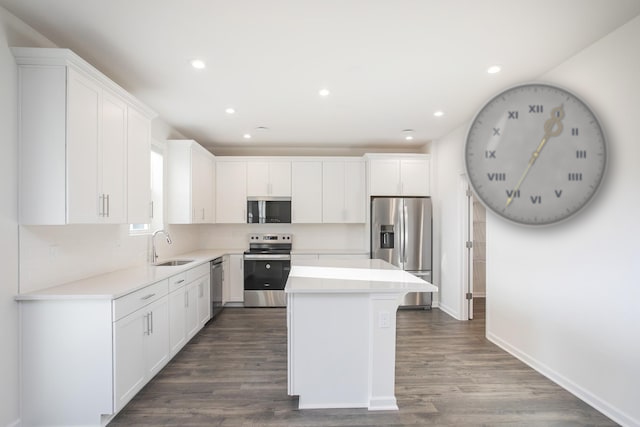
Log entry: {"hour": 1, "minute": 4, "second": 35}
